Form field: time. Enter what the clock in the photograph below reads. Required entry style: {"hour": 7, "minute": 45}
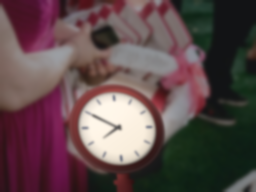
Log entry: {"hour": 7, "minute": 50}
